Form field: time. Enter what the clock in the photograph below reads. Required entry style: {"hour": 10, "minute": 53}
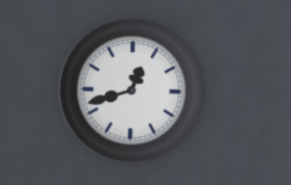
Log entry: {"hour": 12, "minute": 42}
